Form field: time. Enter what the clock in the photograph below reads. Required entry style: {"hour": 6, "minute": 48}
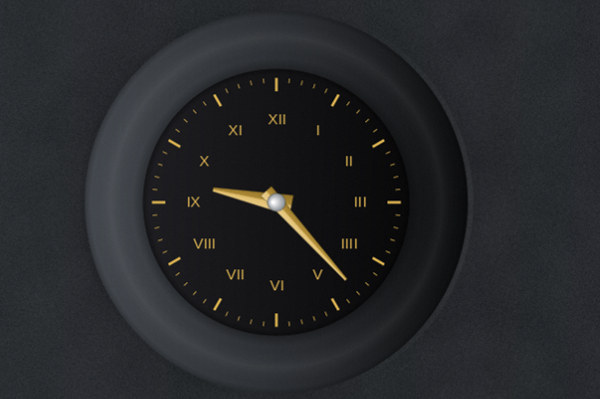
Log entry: {"hour": 9, "minute": 23}
